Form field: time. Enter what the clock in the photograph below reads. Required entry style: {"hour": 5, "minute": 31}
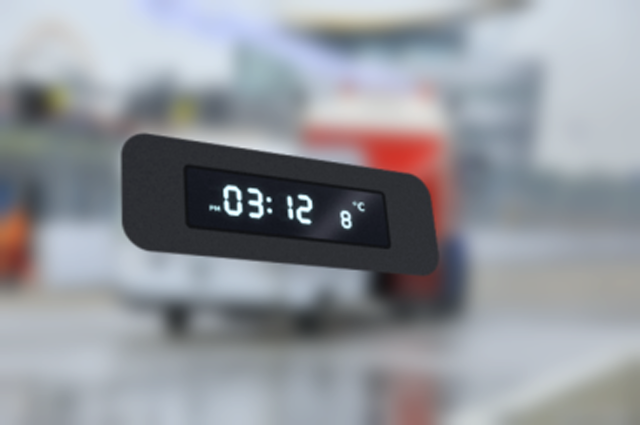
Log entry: {"hour": 3, "minute": 12}
